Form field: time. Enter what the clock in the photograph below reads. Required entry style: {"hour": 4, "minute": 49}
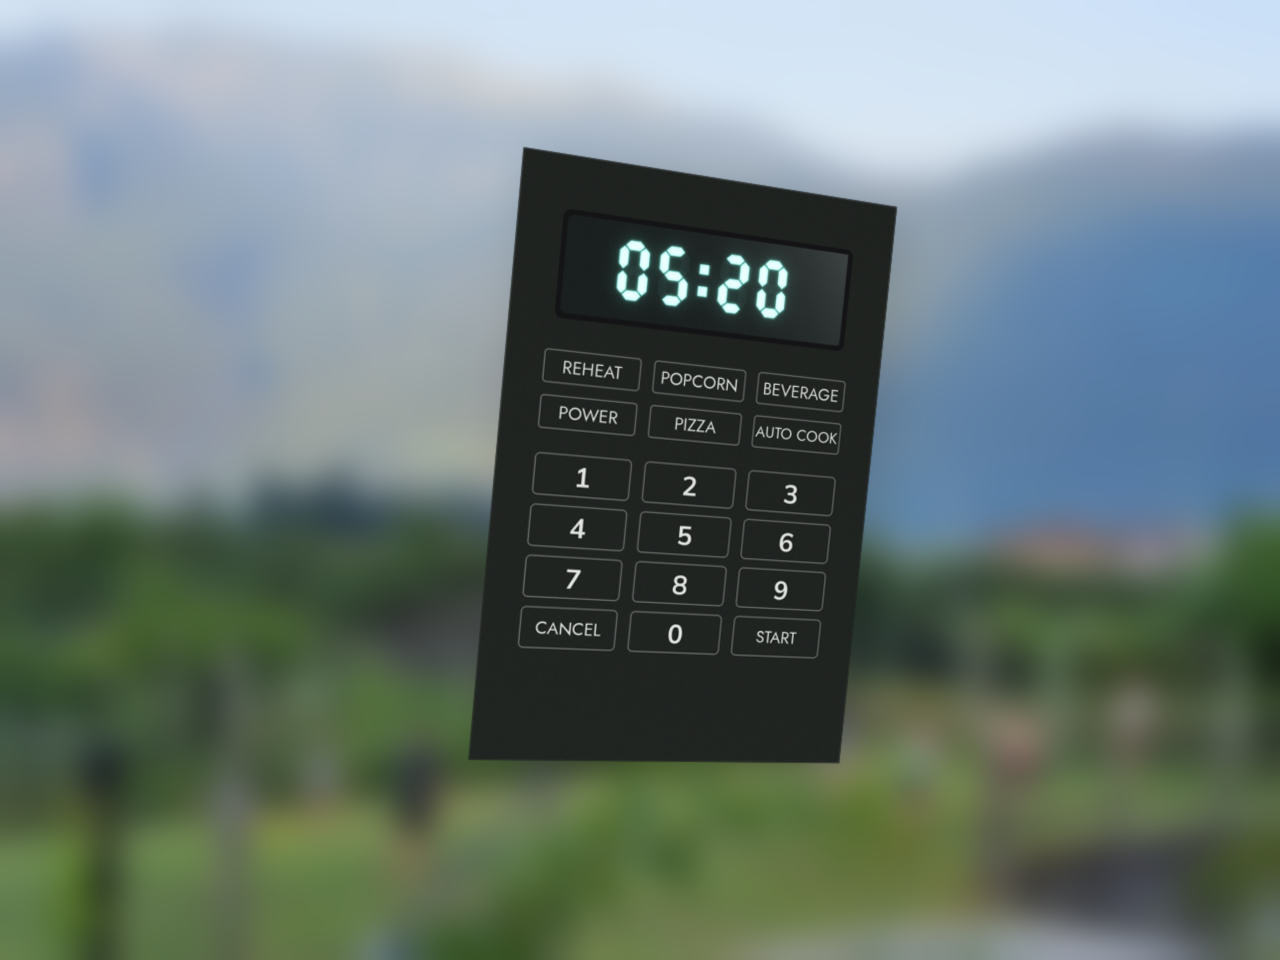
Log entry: {"hour": 5, "minute": 20}
